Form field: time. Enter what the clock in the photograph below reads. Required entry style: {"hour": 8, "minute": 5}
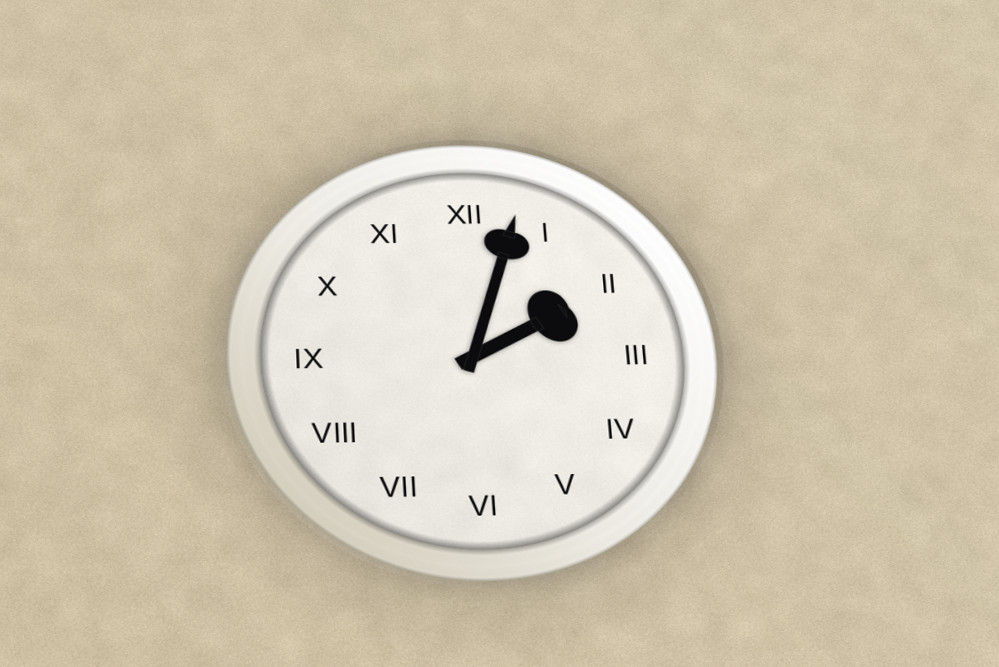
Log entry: {"hour": 2, "minute": 3}
